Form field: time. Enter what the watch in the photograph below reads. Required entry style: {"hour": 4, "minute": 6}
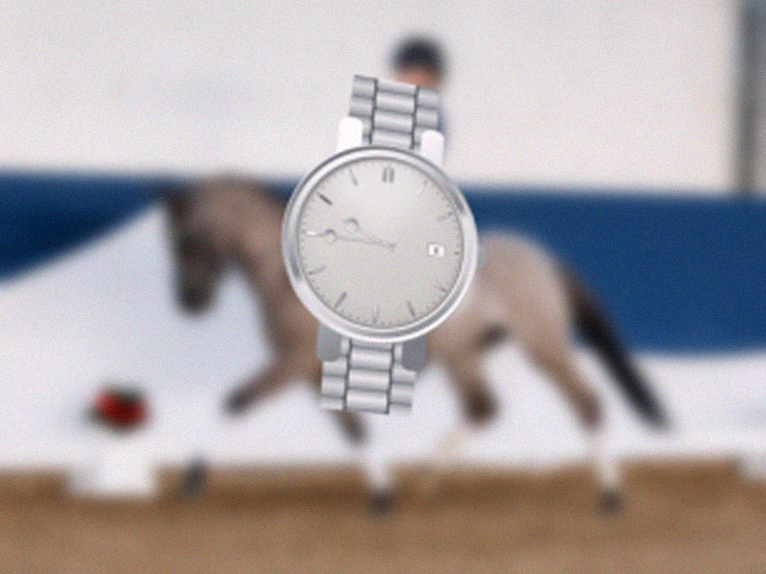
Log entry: {"hour": 9, "minute": 45}
